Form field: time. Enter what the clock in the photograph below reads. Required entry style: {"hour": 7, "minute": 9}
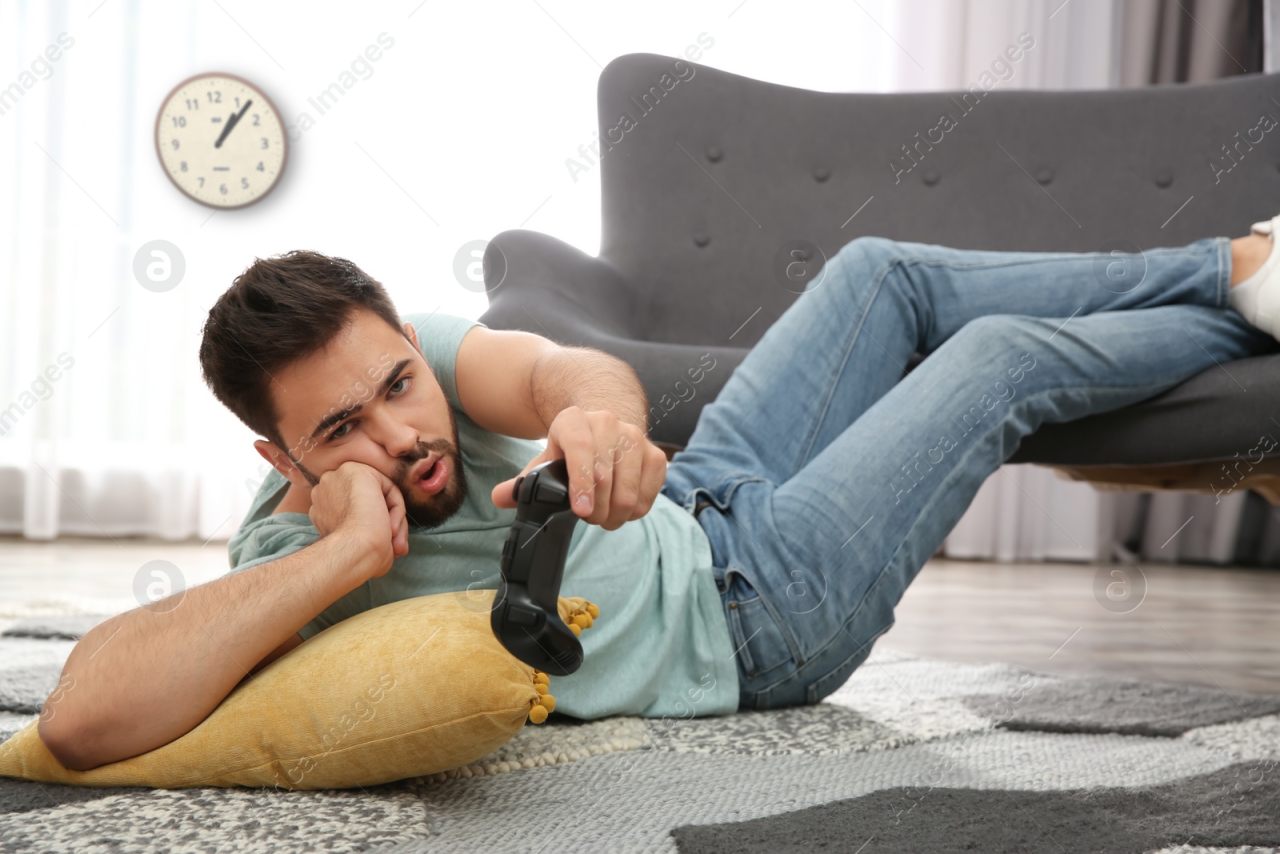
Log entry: {"hour": 1, "minute": 7}
